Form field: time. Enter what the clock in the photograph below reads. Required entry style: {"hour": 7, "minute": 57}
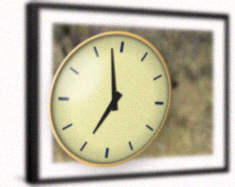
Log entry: {"hour": 6, "minute": 58}
